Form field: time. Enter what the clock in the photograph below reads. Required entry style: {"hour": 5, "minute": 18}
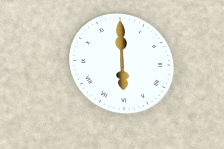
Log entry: {"hour": 6, "minute": 0}
